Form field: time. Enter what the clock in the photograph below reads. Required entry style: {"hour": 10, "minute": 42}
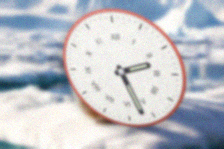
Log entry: {"hour": 2, "minute": 27}
